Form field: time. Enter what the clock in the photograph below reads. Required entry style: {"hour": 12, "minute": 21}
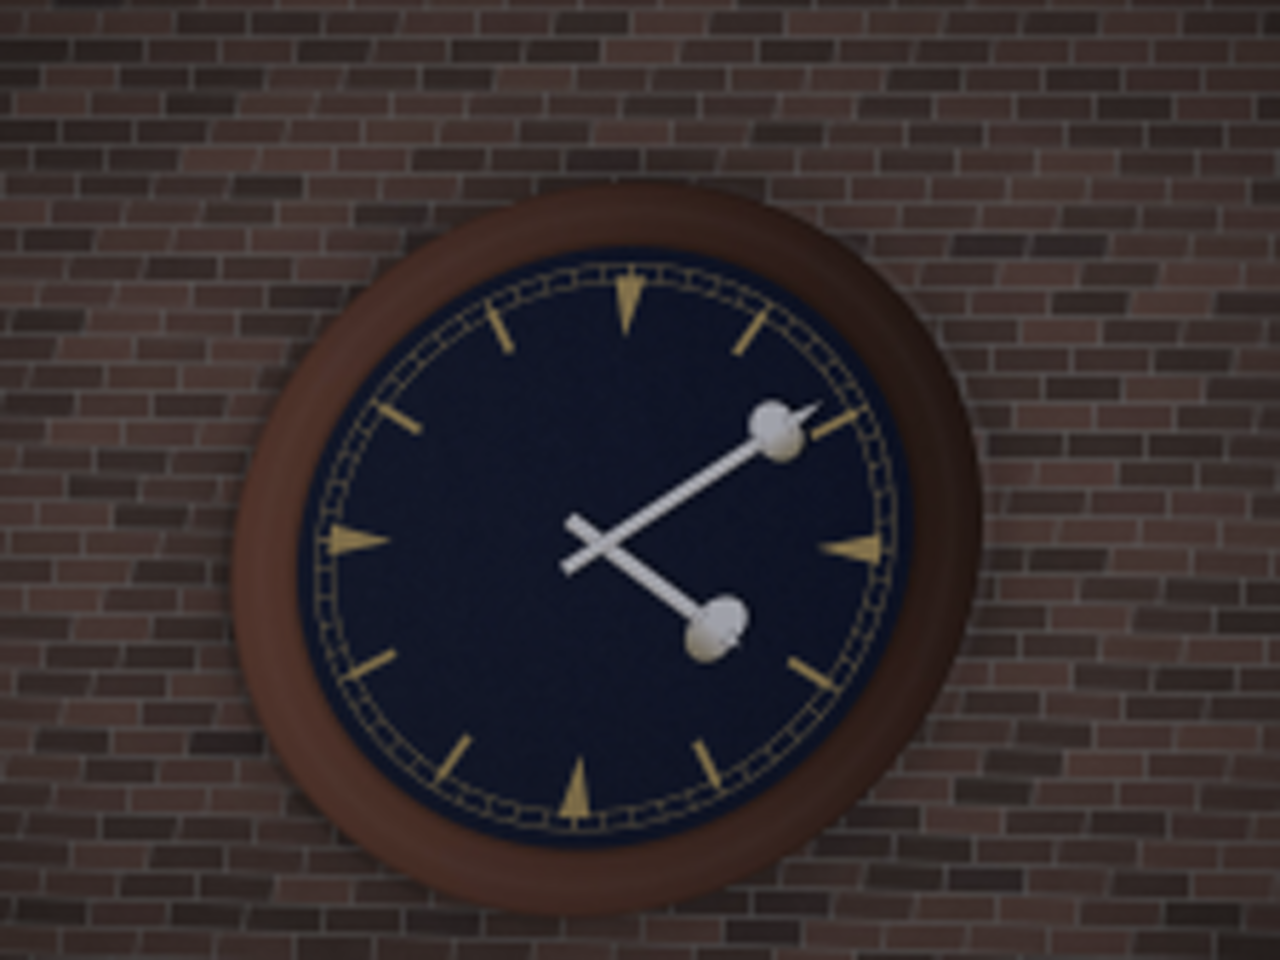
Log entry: {"hour": 4, "minute": 9}
